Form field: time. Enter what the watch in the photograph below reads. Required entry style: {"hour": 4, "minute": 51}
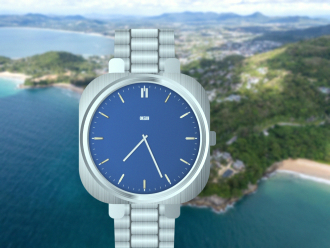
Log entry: {"hour": 7, "minute": 26}
